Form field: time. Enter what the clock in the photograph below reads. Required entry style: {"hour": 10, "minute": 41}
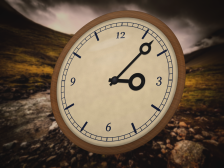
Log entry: {"hour": 3, "minute": 7}
